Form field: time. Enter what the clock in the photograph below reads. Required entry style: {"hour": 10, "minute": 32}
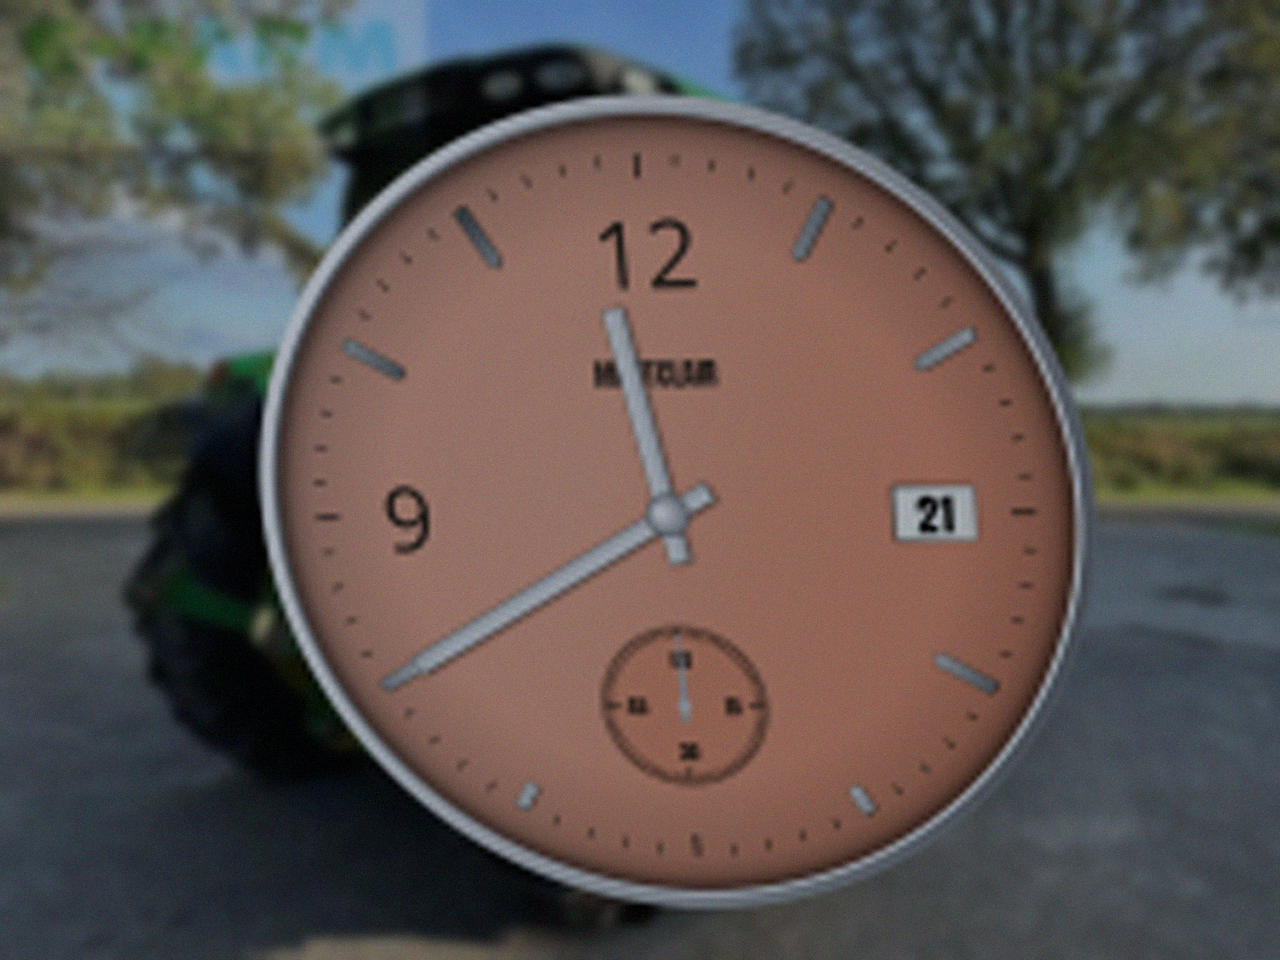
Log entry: {"hour": 11, "minute": 40}
